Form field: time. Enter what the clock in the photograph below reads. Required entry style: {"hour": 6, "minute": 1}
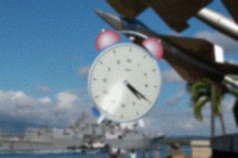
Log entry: {"hour": 4, "minute": 20}
